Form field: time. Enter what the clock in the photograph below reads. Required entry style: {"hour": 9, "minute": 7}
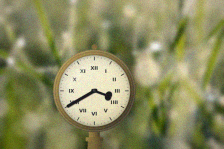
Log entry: {"hour": 3, "minute": 40}
